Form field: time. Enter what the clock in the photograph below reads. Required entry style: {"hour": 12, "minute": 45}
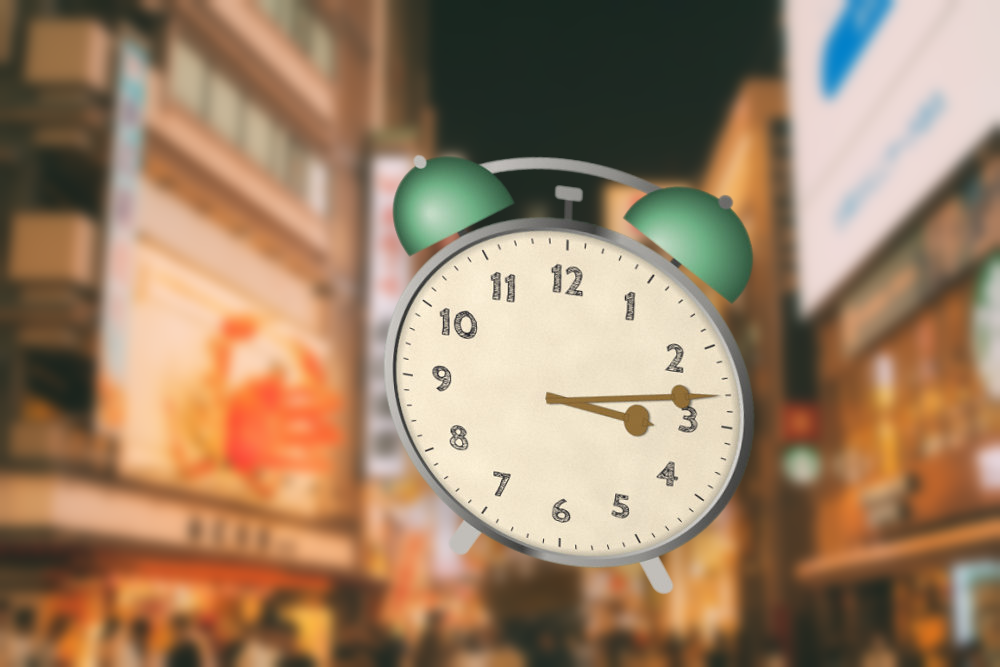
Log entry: {"hour": 3, "minute": 13}
